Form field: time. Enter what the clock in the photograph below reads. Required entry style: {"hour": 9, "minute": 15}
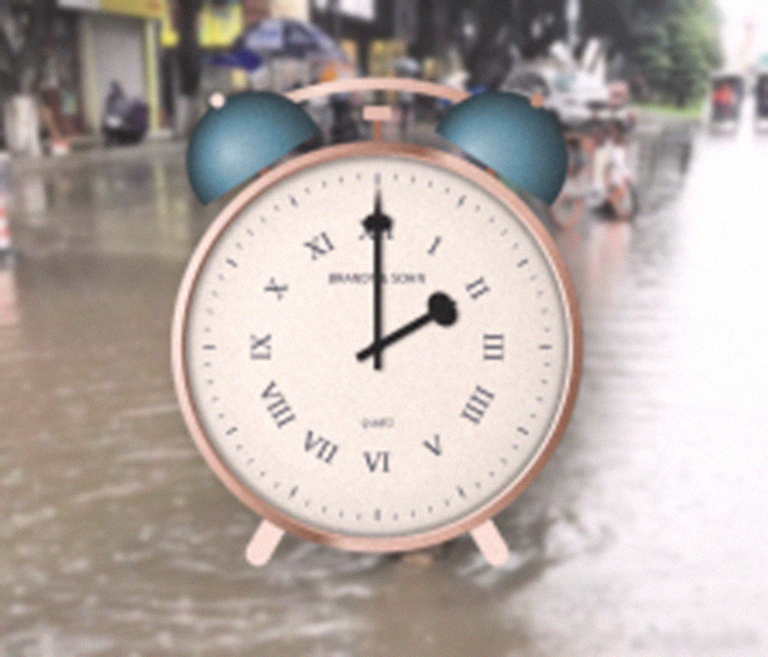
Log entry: {"hour": 2, "minute": 0}
